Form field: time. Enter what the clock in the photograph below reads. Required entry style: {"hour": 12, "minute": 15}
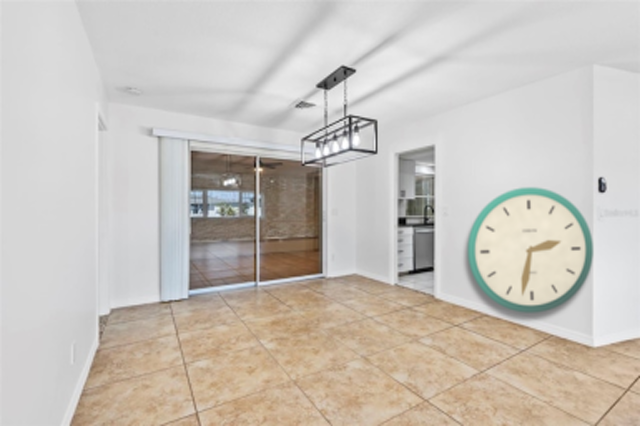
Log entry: {"hour": 2, "minute": 32}
